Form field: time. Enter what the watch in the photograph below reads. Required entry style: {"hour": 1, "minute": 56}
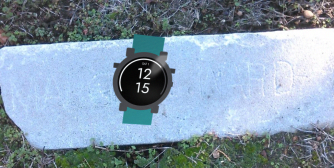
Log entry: {"hour": 12, "minute": 15}
